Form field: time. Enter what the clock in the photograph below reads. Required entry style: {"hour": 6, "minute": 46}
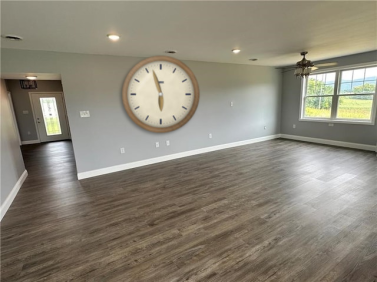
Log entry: {"hour": 5, "minute": 57}
